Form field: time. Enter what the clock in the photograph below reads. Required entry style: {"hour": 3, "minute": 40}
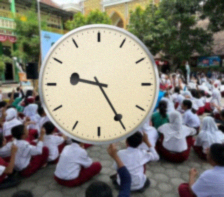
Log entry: {"hour": 9, "minute": 25}
